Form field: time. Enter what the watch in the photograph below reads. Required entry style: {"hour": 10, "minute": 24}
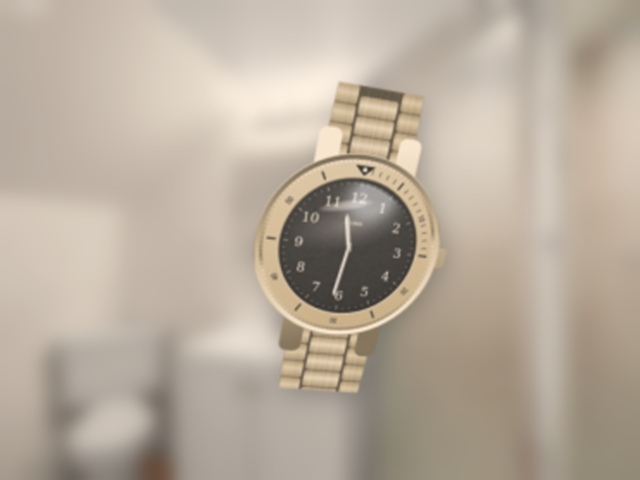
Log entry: {"hour": 11, "minute": 31}
